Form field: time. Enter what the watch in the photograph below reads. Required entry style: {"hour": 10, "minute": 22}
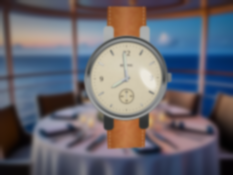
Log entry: {"hour": 7, "minute": 59}
